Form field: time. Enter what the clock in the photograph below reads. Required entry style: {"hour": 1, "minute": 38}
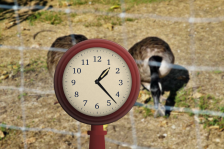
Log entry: {"hour": 1, "minute": 23}
